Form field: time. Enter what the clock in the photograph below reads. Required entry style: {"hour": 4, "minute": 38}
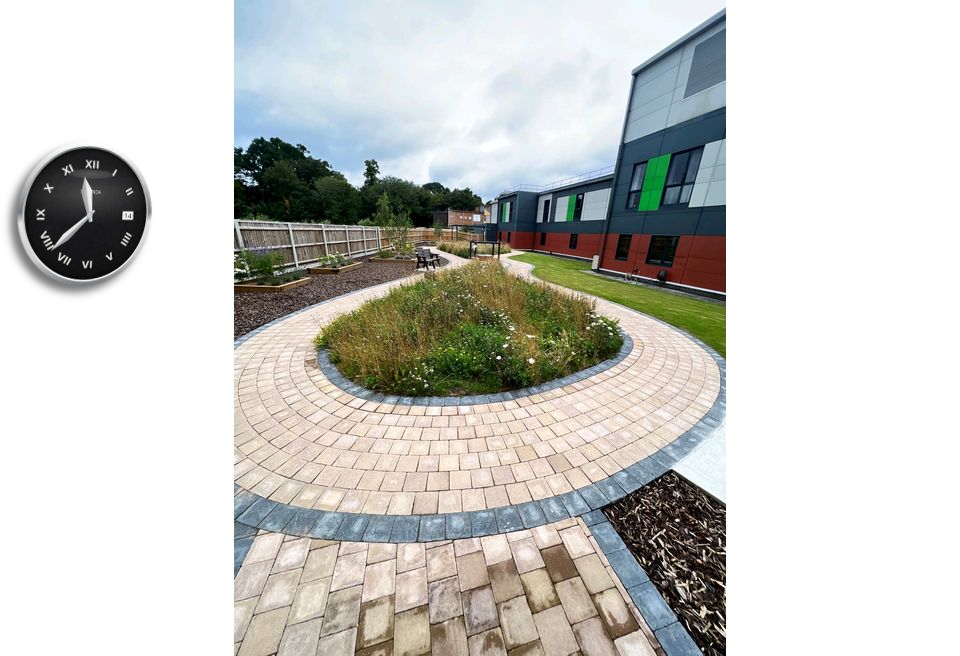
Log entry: {"hour": 11, "minute": 38}
